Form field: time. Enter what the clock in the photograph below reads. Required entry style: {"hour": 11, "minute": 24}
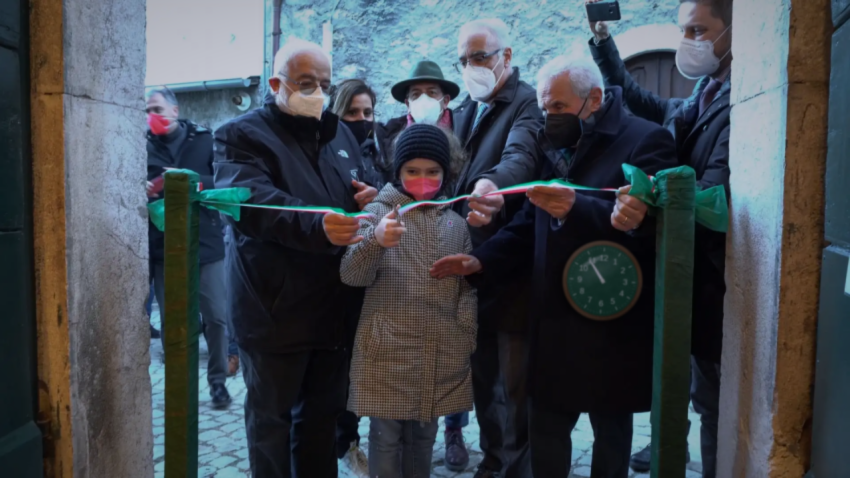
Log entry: {"hour": 10, "minute": 54}
